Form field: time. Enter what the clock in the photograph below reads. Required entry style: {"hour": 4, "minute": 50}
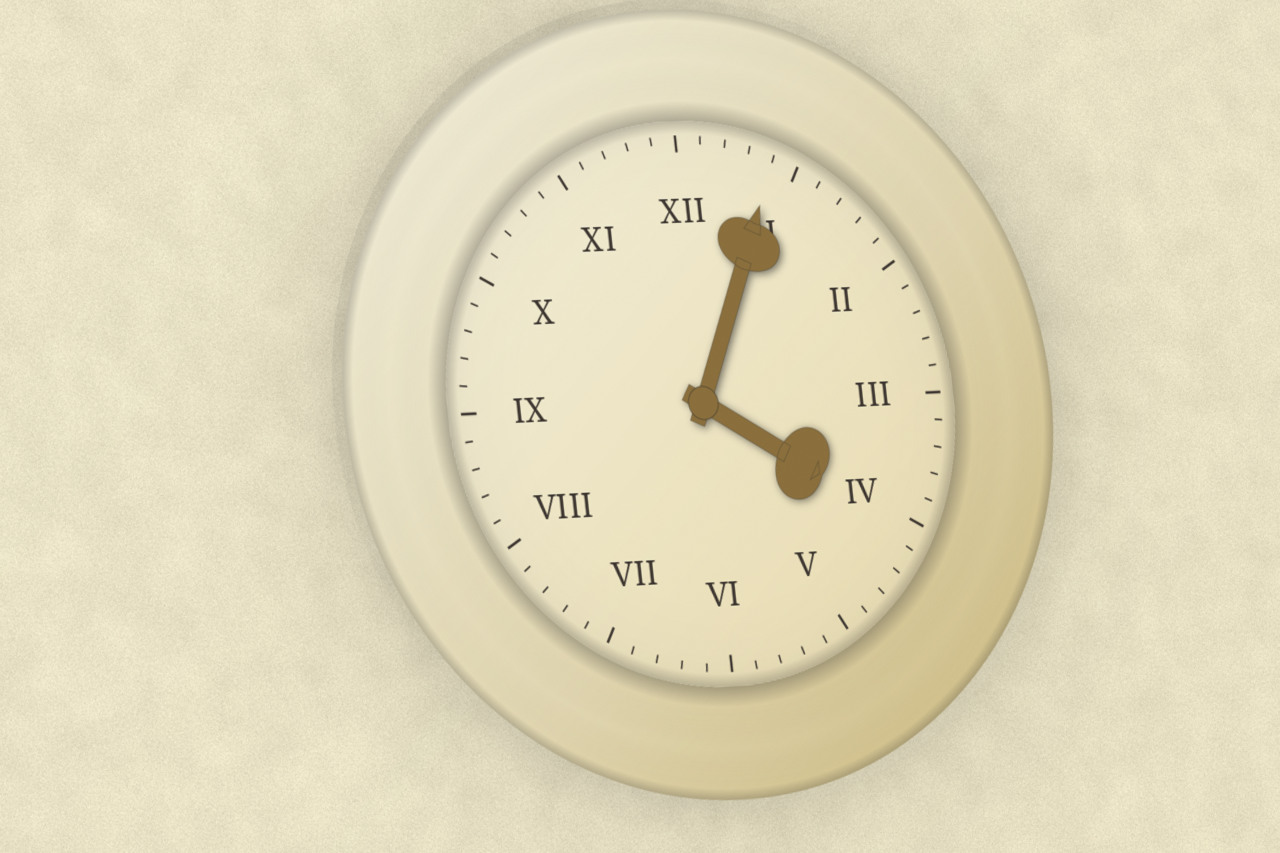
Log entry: {"hour": 4, "minute": 4}
